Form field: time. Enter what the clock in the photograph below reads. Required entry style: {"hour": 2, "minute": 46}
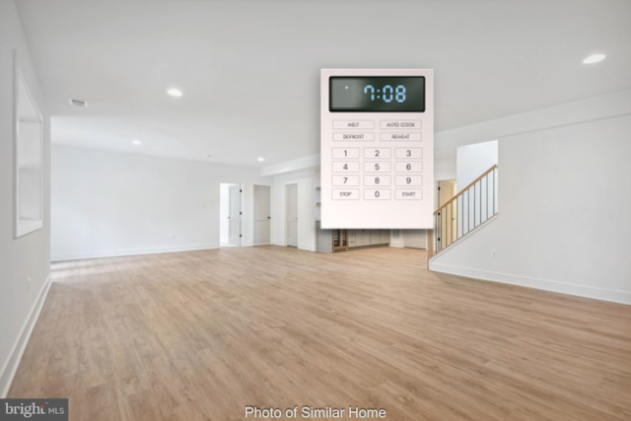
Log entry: {"hour": 7, "minute": 8}
